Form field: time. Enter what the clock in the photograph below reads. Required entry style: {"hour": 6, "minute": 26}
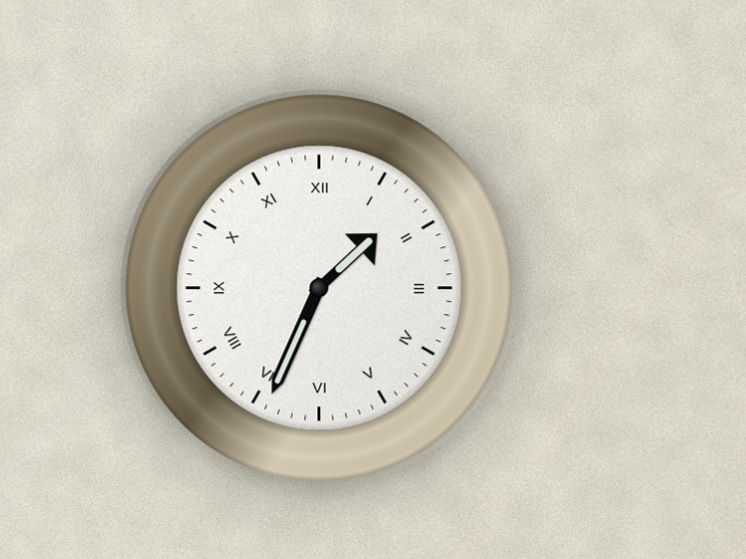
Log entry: {"hour": 1, "minute": 34}
